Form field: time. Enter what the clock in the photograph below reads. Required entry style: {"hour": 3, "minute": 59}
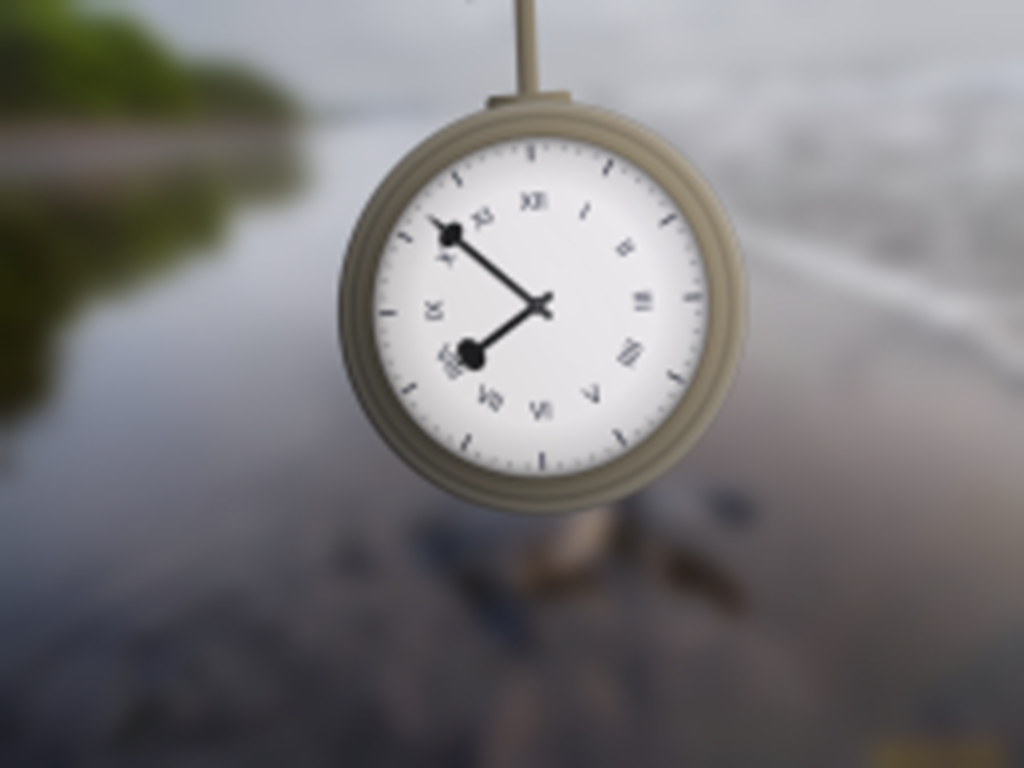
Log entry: {"hour": 7, "minute": 52}
